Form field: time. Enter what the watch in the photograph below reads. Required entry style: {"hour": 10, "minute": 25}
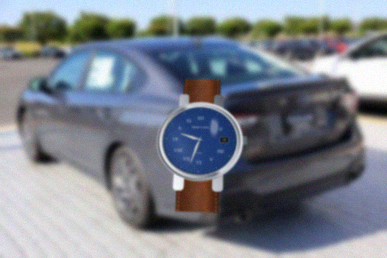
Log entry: {"hour": 9, "minute": 33}
